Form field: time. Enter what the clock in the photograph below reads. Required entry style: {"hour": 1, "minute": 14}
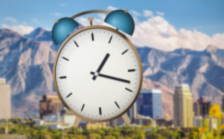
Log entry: {"hour": 1, "minute": 18}
